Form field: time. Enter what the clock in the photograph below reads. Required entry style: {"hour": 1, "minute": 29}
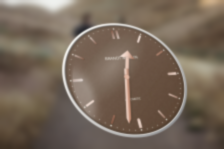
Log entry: {"hour": 12, "minute": 32}
